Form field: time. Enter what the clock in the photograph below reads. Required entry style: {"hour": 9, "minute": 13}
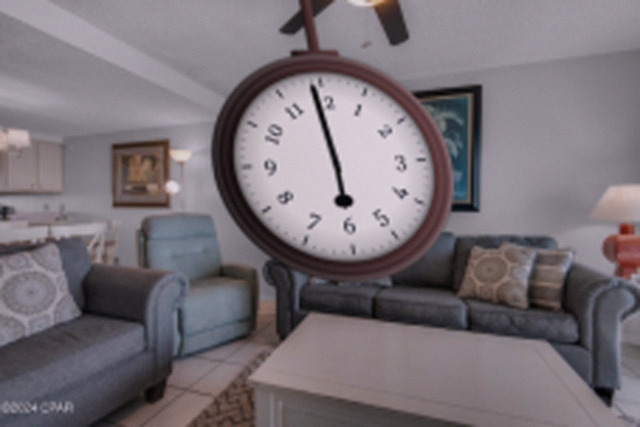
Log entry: {"hour": 5, "minute": 59}
